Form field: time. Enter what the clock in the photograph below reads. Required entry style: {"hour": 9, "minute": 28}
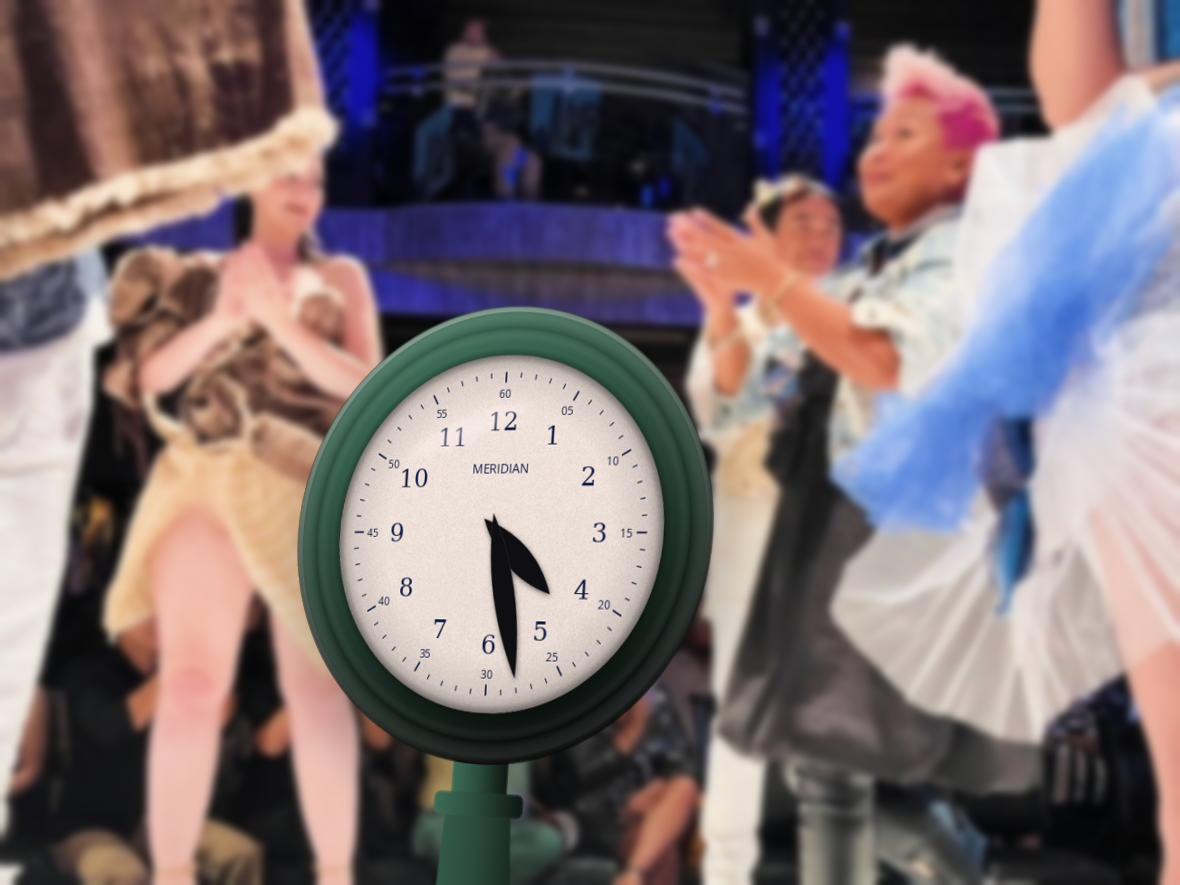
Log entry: {"hour": 4, "minute": 28}
